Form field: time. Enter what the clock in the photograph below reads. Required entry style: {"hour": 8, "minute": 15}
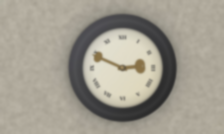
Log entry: {"hour": 2, "minute": 49}
